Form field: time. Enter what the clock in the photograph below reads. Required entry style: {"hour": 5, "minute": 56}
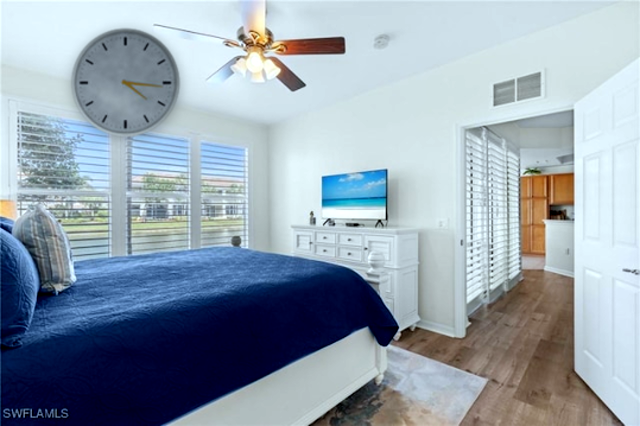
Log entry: {"hour": 4, "minute": 16}
